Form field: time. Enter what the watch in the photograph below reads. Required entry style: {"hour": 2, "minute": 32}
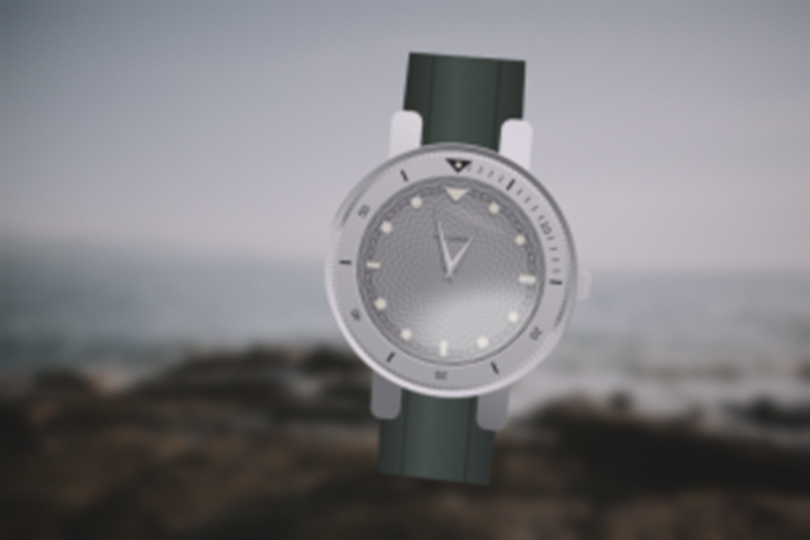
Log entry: {"hour": 12, "minute": 57}
